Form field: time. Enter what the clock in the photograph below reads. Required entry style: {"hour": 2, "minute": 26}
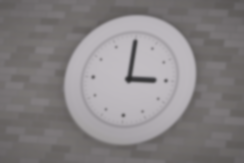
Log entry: {"hour": 3, "minute": 0}
